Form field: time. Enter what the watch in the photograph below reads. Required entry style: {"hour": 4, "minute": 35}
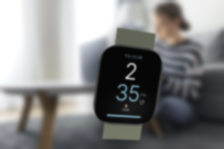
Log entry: {"hour": 2, "minute": 35}
